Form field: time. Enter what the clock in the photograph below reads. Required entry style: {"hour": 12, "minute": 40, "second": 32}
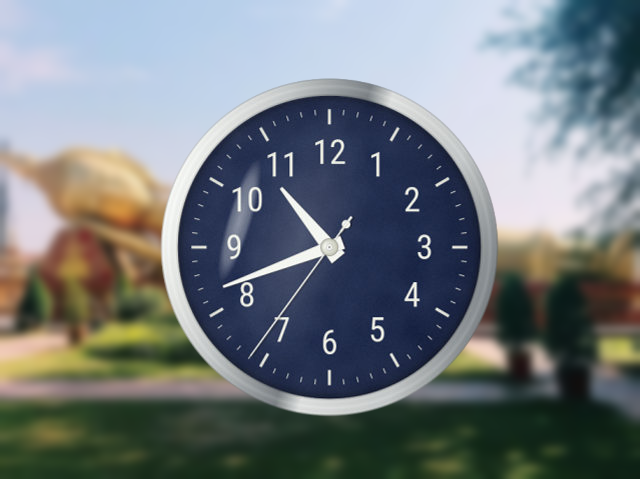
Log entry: {"hour": 10, "minute": 41, "second": 36}
